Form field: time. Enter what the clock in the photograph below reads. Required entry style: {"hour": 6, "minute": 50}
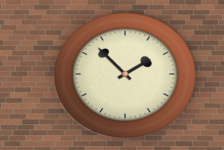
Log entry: {"hour": 1, "minute": 53}
